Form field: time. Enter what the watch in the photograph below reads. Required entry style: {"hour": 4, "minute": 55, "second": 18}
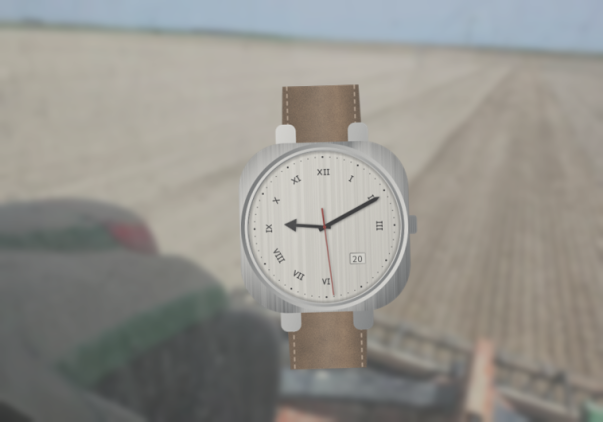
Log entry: {"hour": 9, "minute": 10, "second": 29}
